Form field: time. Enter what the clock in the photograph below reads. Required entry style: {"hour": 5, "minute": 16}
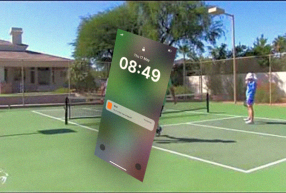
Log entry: {"hour": 8, "minute": 49}
